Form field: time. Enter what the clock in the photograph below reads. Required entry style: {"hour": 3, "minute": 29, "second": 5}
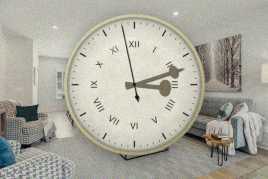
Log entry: {"hour": 3, "minute": 11, "second": 58}
